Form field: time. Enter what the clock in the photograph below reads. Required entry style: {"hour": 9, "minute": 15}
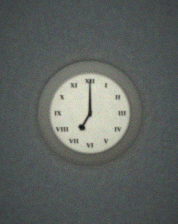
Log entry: {"hour": 7, "minute": 0}
